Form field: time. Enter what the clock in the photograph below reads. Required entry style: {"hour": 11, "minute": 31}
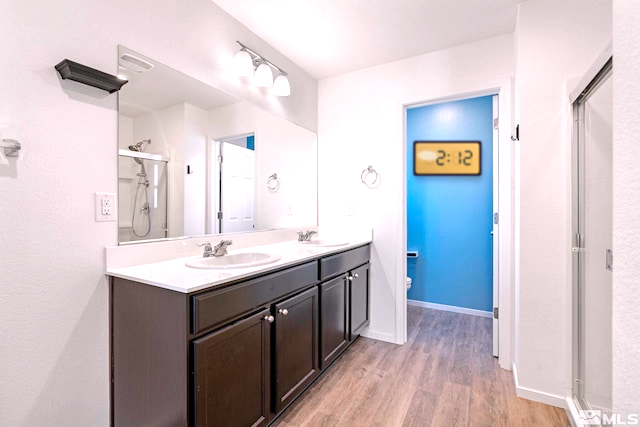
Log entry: {"hour": 2, "minute": 12}
